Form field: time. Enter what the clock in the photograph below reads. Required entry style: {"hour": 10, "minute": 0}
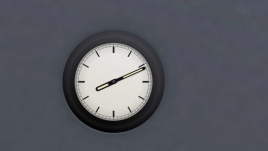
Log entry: {"hour": 8, "minute": 11}
